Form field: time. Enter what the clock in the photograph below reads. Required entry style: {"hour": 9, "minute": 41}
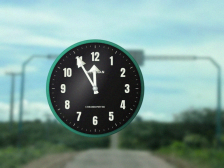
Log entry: {"hour": 11, "minute": 55}
